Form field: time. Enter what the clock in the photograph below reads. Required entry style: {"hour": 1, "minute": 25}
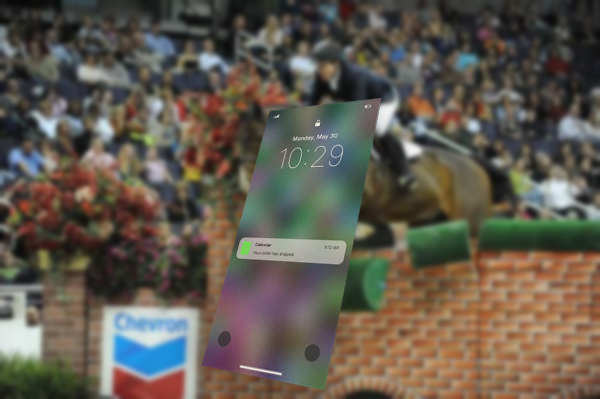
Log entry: {"hour": 10, "minute": 29}
